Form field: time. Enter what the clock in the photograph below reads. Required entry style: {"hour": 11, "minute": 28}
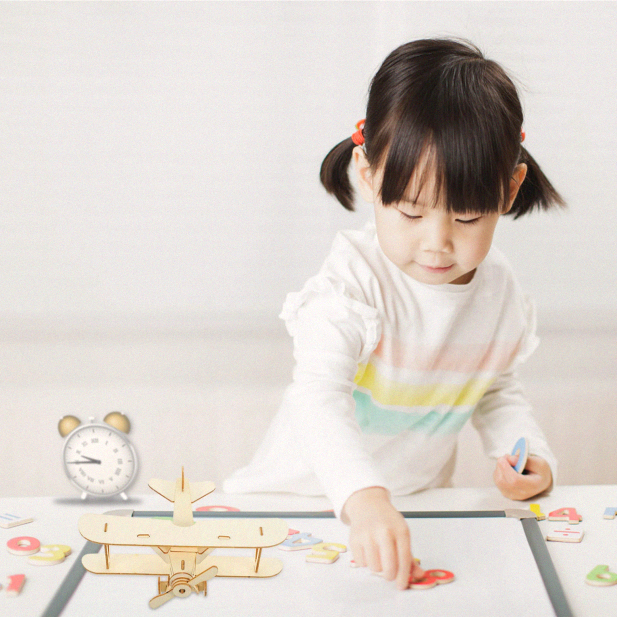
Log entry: {"hour": 9, "minute": 45}
